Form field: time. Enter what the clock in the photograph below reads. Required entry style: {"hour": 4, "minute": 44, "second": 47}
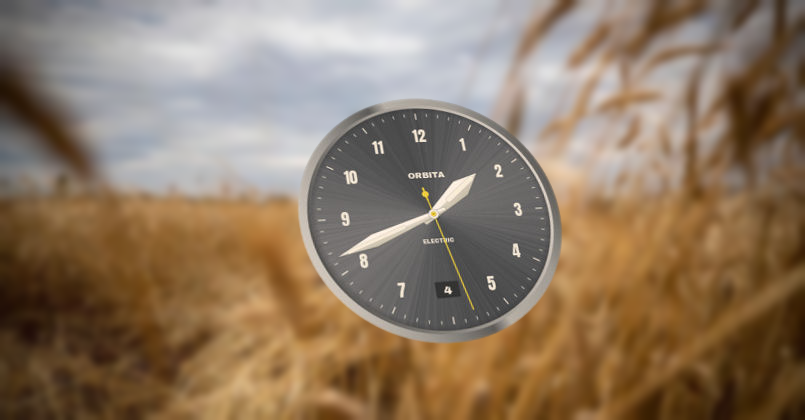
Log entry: {"hour": 1, "minute": 41, "second": 28}
